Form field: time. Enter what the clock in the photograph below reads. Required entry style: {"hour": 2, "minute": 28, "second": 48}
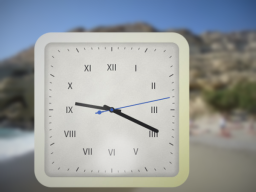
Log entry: {"hour": 9, "minute": 19, "second": 13}
